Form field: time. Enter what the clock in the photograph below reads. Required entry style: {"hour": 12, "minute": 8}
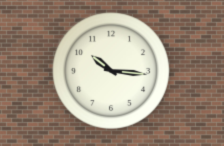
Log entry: {"hour": 10, "minute": 16}
